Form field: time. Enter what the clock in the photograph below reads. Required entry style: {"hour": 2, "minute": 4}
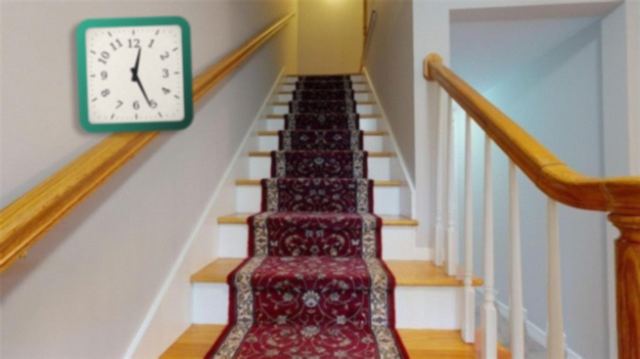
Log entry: {"hour": 12, "minute": 26}
